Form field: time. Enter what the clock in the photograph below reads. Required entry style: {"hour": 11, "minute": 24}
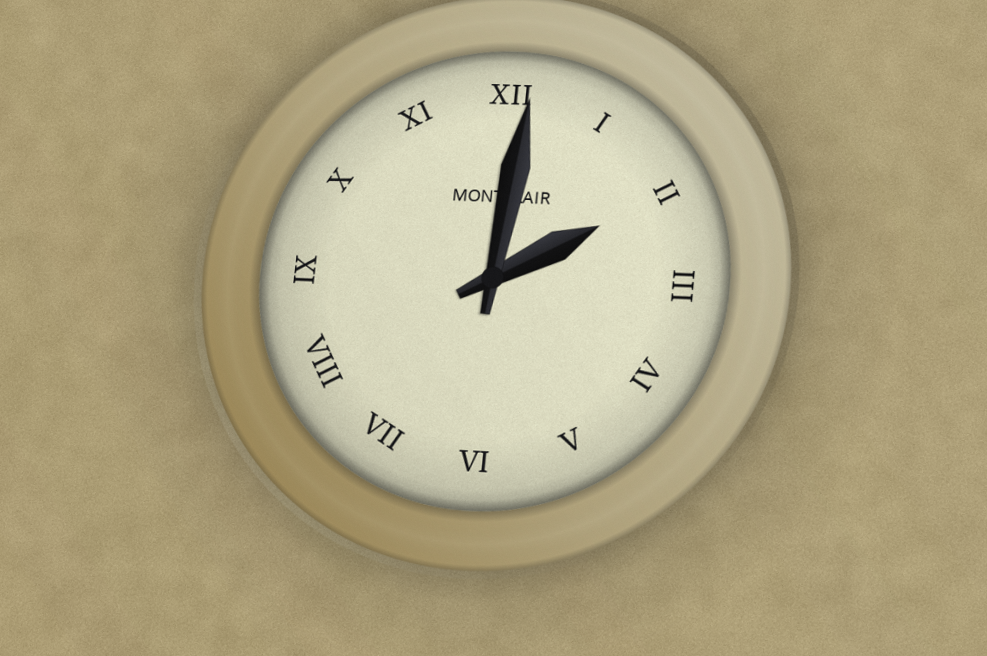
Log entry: {"hour": 2, "minute": 1}
